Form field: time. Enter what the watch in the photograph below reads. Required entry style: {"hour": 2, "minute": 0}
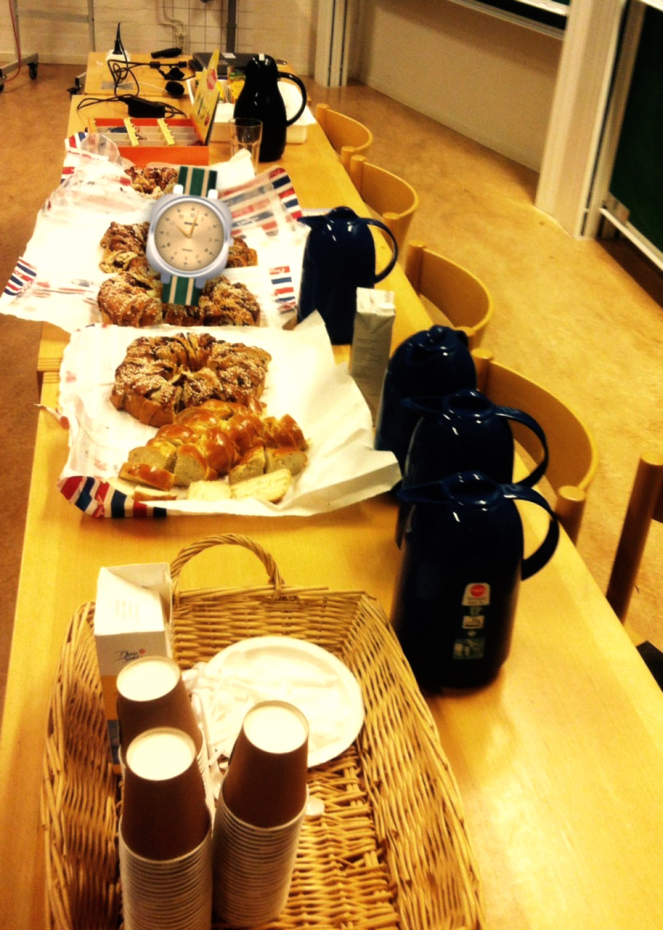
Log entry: {"hour": 10, "minute": 2}
